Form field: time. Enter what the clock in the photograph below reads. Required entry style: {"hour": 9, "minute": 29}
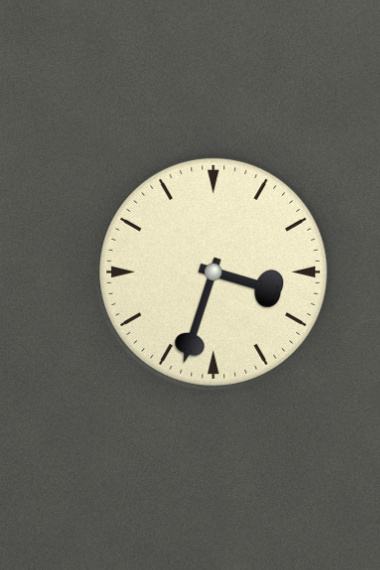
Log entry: {"hour": 3, "minute": 33}
